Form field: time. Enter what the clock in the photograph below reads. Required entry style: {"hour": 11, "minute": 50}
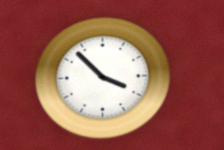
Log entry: {"hour": 3, "minute": 53}
